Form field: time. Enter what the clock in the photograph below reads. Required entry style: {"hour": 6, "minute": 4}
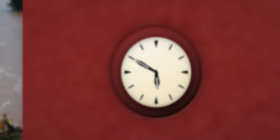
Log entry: {"hour": 5, "minute": 50}
